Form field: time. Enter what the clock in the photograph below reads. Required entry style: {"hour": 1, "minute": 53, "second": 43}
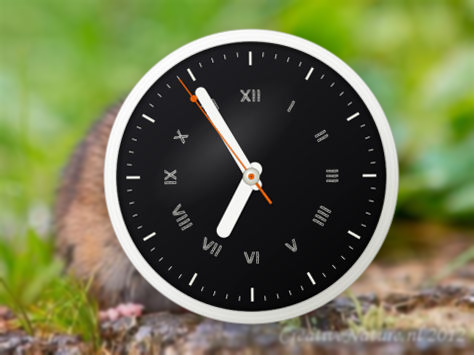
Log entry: {"hour": 6, "minute": 54, "second": 54}
